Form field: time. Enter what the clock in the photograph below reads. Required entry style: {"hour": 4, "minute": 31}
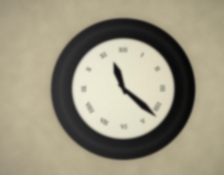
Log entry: {"hour": 11, "minute": 22}
